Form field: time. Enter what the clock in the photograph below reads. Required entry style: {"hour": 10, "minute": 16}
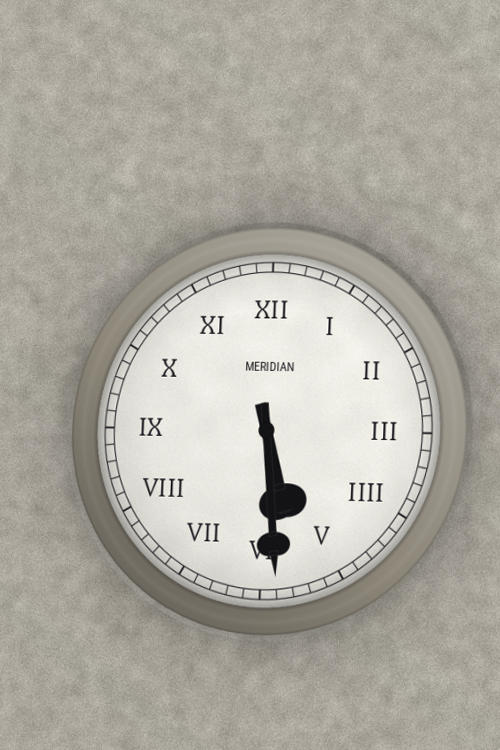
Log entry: {"hour": 5, "minute": 29}
